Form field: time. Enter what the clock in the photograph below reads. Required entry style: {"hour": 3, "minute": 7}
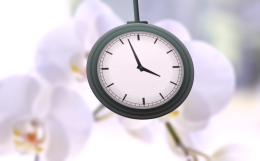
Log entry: {"hour": 3, "minute": 57}
